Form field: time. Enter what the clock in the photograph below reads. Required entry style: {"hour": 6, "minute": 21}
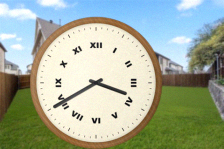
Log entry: {"hour": 3, "minute": 40}
